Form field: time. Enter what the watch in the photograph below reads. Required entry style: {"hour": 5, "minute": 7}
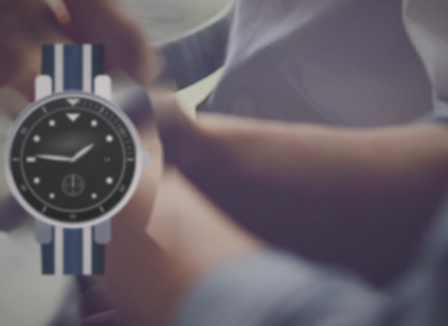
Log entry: {"hour": 1, "minute": 46}
